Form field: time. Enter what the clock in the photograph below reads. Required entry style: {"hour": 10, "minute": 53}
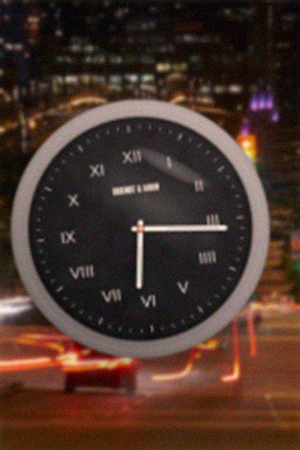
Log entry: {"hour": 6, "minute": 16}
